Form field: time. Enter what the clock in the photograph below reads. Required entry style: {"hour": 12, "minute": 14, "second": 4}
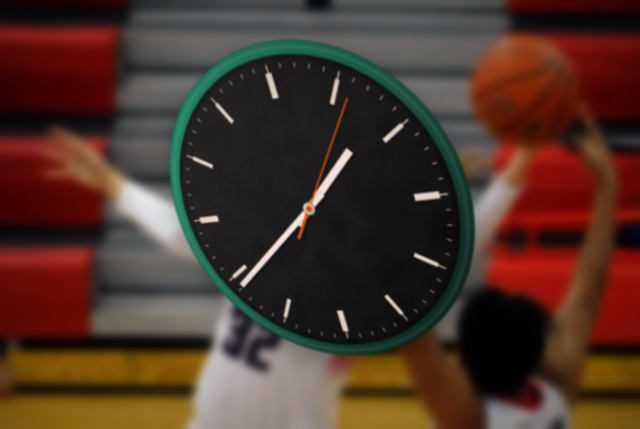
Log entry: {"hour": 1, "minute": 39, "second": 6}
